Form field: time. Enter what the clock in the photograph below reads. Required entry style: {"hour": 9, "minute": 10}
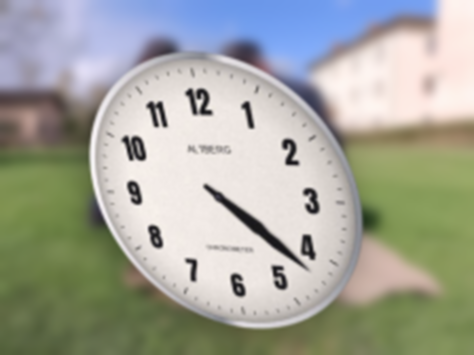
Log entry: {"hour": 4, "minute": 22}
